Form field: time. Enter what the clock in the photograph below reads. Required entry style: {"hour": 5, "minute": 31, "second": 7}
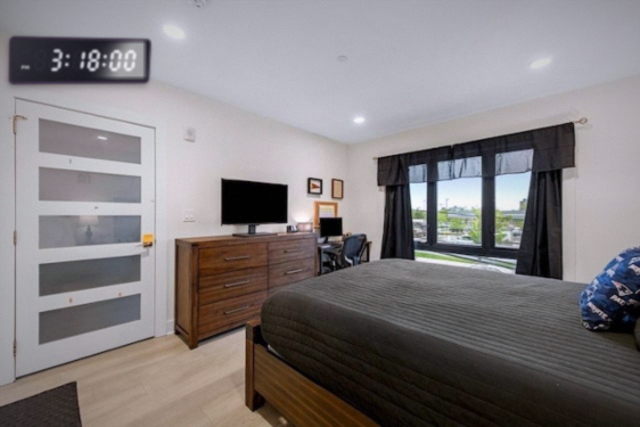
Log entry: {"hour": 3, "minute": 18, "second": 0}
